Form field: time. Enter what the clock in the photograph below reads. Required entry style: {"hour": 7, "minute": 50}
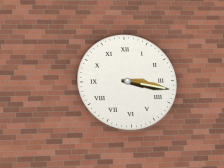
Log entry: {"hour": 3, "minute": 17}
